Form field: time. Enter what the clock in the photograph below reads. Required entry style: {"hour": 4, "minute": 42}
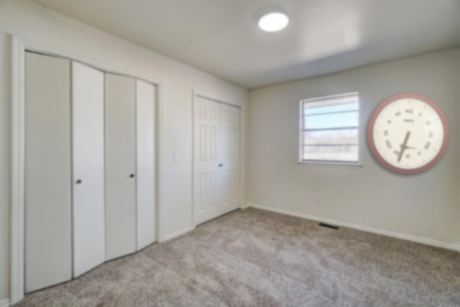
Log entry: {"hour": 6, "minute": 33}
